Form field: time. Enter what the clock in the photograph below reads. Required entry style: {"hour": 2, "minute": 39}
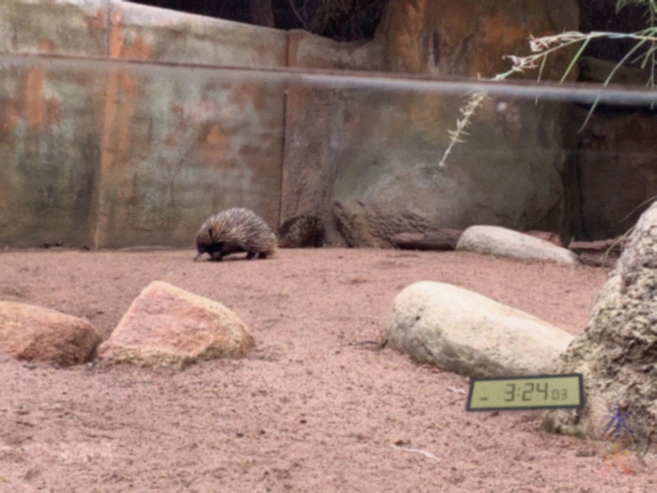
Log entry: {"hour": 3, "minute": 24}
